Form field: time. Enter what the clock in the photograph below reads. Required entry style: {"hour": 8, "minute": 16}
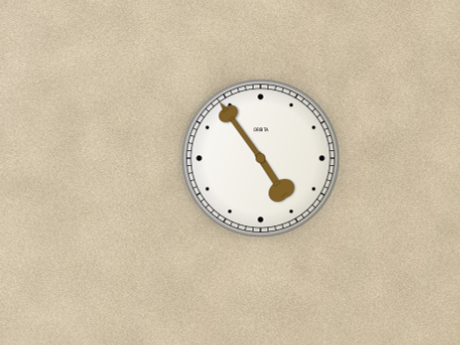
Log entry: {"hour": 4, "minute": 54}
